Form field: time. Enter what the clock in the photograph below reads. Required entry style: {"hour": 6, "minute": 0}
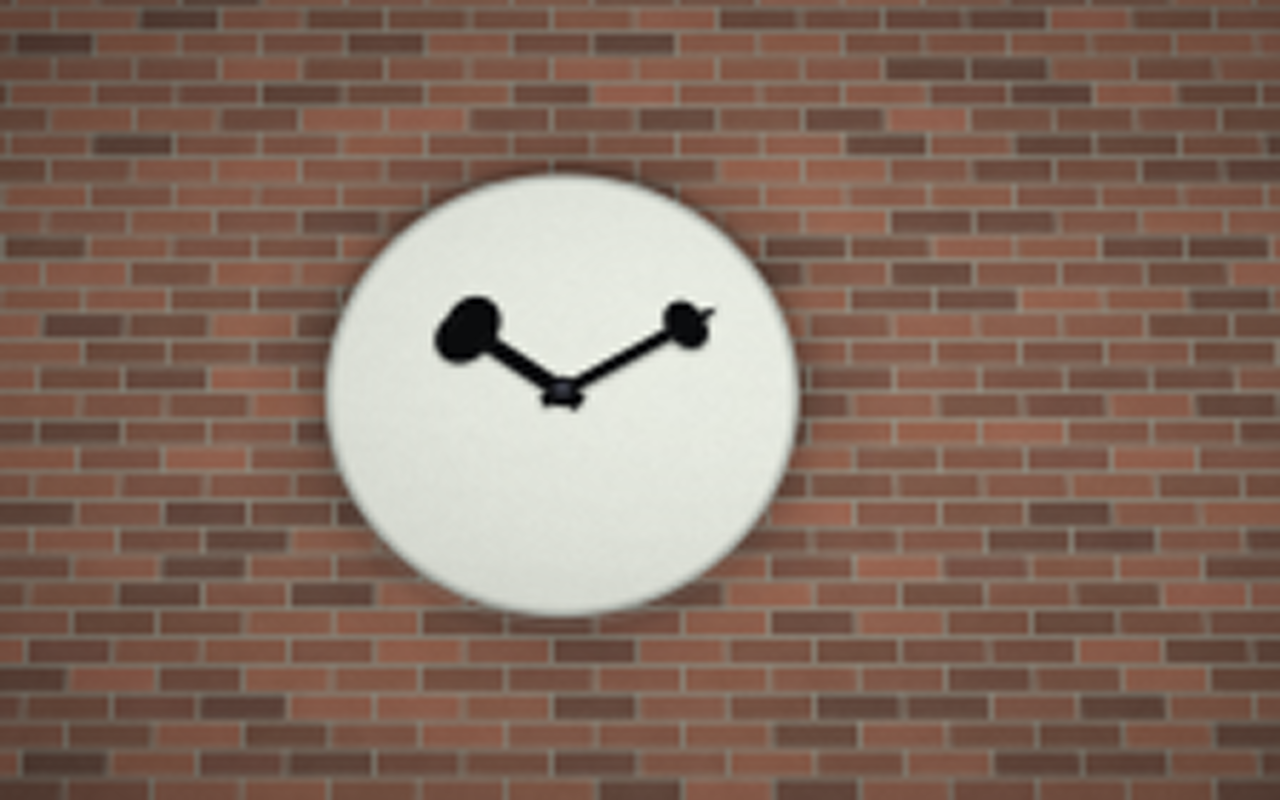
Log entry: {"hour": 10, "minute": 10}
